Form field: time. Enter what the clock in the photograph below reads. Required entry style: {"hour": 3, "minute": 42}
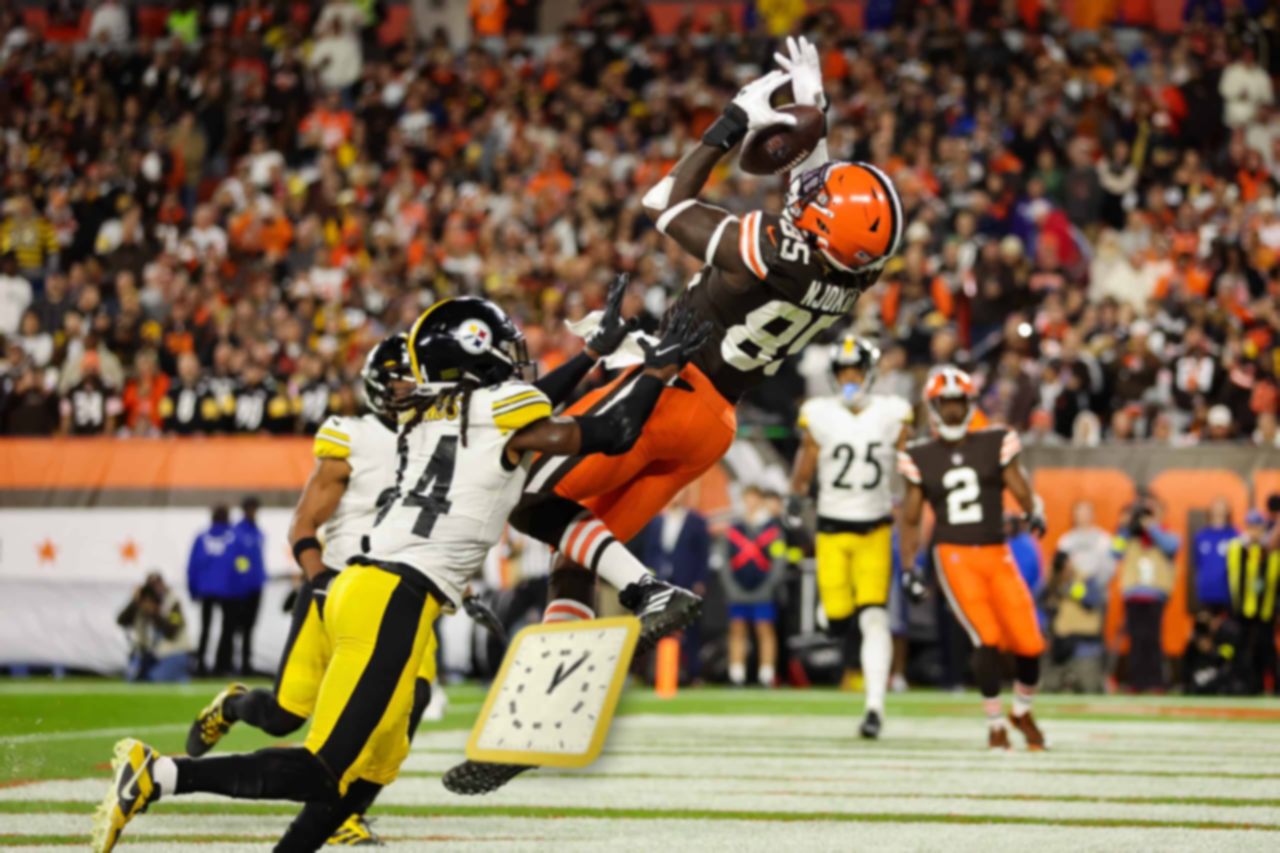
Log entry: {"hour": 12, "minute": 6}
